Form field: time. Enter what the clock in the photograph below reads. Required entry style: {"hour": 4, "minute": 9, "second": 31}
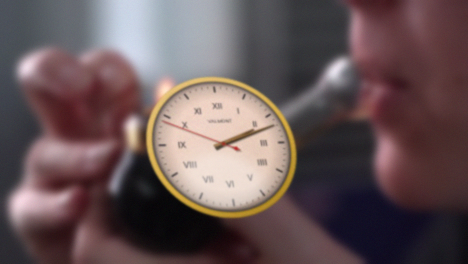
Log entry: {"hour": 2, "minute": 11, "second": 49}
